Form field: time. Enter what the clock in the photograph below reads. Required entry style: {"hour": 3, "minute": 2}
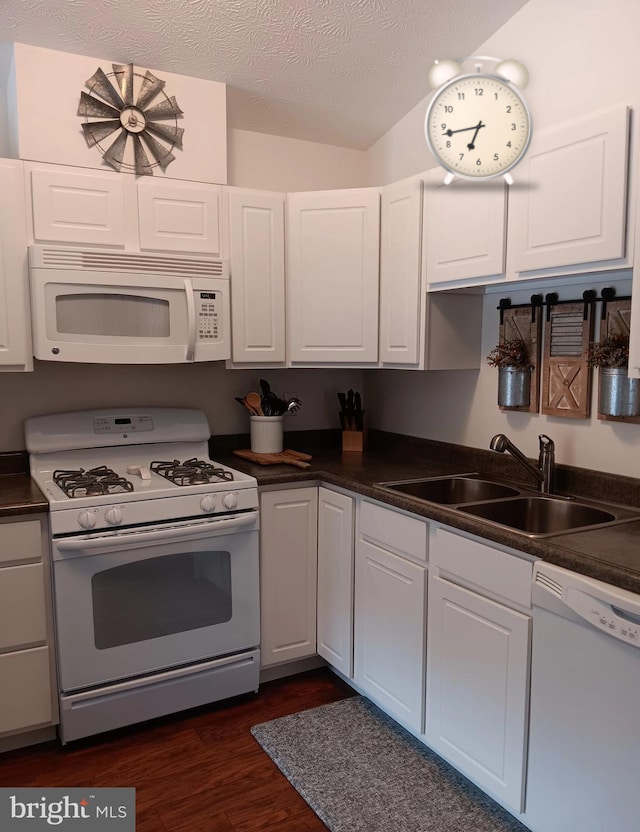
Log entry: {"hour": 6, "minute": 43}
